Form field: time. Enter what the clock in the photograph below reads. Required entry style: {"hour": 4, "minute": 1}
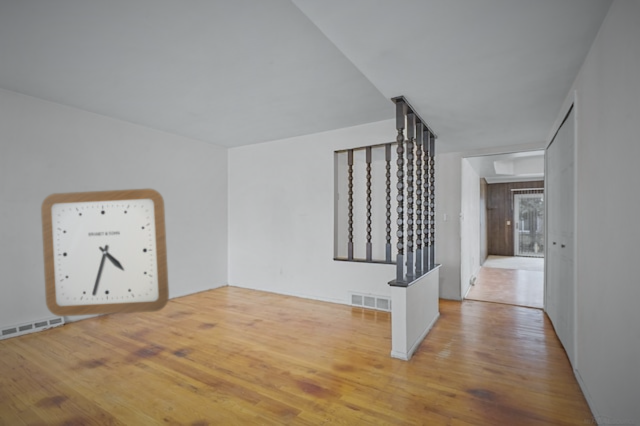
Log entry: {"hour": 4, "minute": 33}
